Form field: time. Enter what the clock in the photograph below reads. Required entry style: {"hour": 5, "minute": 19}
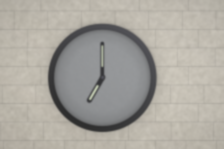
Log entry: {"hour": 7, "minute": 0}
